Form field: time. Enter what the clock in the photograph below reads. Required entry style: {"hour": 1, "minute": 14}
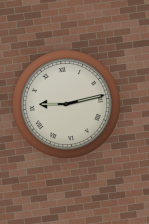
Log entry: {"hour": 9, "minute": 14}
